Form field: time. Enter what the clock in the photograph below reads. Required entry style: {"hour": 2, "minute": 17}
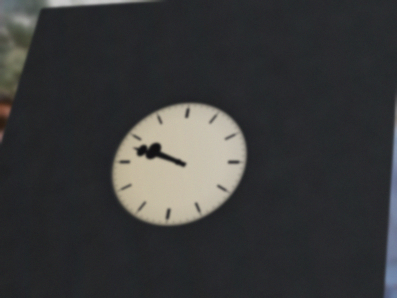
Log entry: {"hour": 9, "minute": 48}
